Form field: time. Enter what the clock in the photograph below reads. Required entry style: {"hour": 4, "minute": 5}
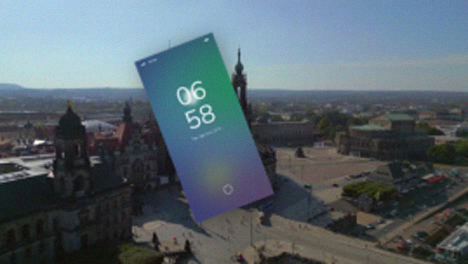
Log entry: {"hour": 6, "minute": 58}
